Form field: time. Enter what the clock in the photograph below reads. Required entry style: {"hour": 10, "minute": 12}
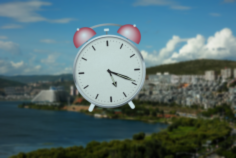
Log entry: {"hour": 5, "minute": 19}
